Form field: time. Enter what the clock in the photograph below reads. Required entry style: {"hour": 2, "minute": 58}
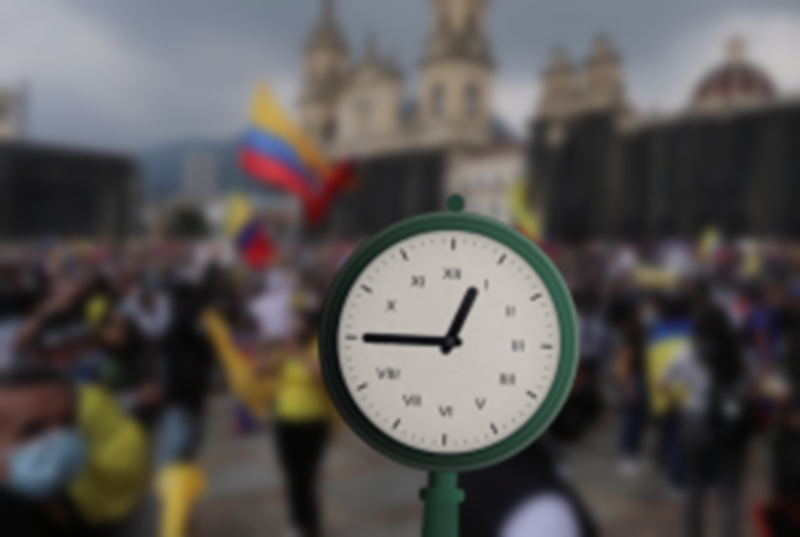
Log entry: {"hour": 12, "minute": 45}
